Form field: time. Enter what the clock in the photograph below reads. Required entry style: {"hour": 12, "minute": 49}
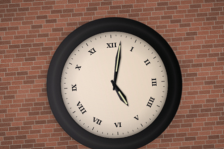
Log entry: {"hour": 5, "minute": 2}
